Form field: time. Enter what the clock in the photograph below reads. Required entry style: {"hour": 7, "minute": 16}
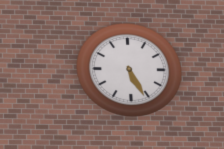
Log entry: {"hour": 5, "minute": 26}
